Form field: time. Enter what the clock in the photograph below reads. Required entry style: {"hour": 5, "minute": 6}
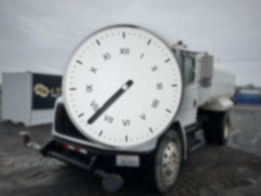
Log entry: {"hour": 7, "minute": 38}
